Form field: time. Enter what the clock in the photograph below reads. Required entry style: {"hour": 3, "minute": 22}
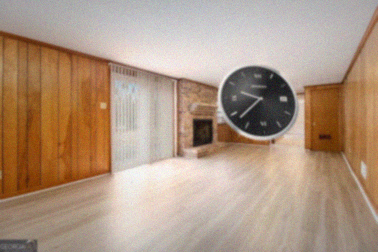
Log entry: {"hour": 9, "minute": 38}
